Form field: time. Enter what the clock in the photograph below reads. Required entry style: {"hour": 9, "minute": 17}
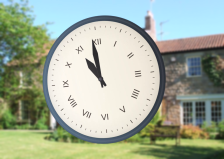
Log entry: {"hour": 10, "minute": 59}
